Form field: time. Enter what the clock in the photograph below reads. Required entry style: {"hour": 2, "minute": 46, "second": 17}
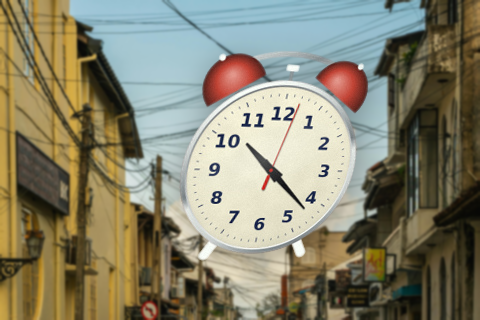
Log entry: {"hour": 10, "minute": 22, "second": 2}
